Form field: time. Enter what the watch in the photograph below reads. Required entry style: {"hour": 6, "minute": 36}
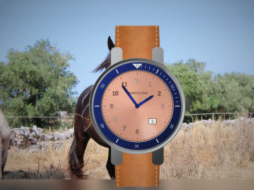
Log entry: {"hour": 1, "minute": 54}
